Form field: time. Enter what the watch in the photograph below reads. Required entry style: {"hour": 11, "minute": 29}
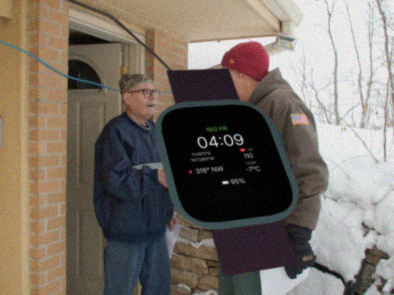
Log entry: {"hour": 4, "minute": 9}
